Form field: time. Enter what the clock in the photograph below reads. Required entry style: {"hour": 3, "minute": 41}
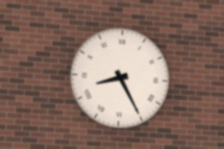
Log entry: {"hour": 8, "minute": 25}
